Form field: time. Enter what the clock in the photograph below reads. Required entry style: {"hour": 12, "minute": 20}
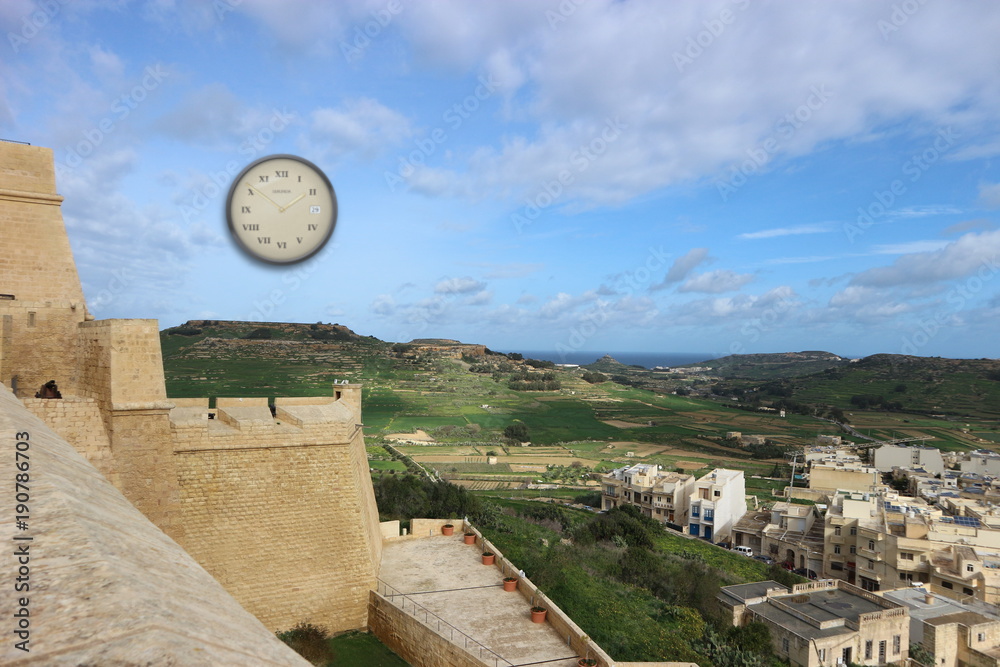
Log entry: {"hour": 1, "minute": 51}
